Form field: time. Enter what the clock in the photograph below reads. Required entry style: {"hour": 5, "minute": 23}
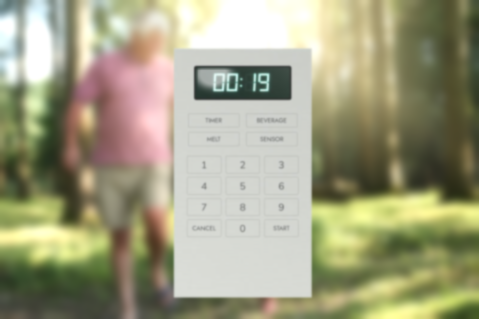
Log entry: {"hour": 0, "minute": 19}
